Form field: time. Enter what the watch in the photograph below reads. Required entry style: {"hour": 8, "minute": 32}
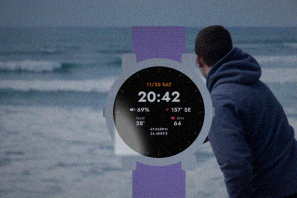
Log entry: {"hour": 20, "minute": 42}
